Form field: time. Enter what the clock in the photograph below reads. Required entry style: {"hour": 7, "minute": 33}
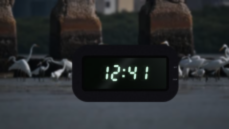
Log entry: {"hour": 12, "minute": 41}
